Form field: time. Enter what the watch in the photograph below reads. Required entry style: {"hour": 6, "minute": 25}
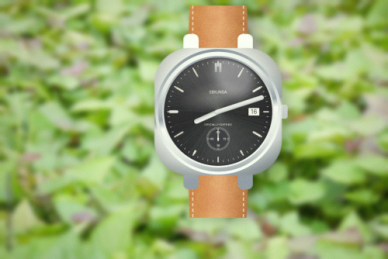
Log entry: {"hour": 8, "minute": 12}
